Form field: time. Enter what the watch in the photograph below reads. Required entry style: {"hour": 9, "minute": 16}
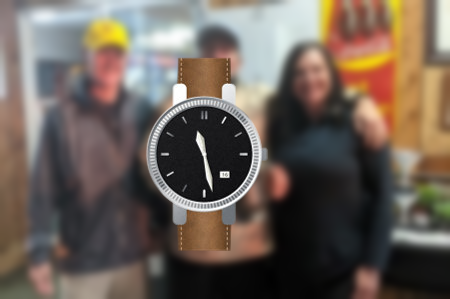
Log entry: {"hour": 11, "minute": 28}
